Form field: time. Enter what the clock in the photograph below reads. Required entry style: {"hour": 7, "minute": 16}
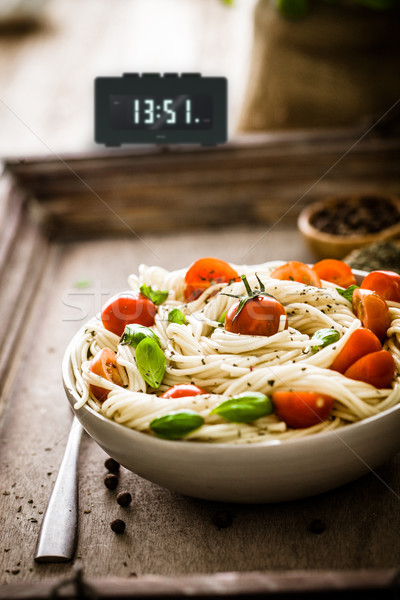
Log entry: {"hour": 13, "minute": 51}
